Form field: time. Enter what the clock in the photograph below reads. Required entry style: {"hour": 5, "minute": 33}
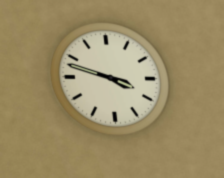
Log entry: {"hour": 3, "minute": 48}
